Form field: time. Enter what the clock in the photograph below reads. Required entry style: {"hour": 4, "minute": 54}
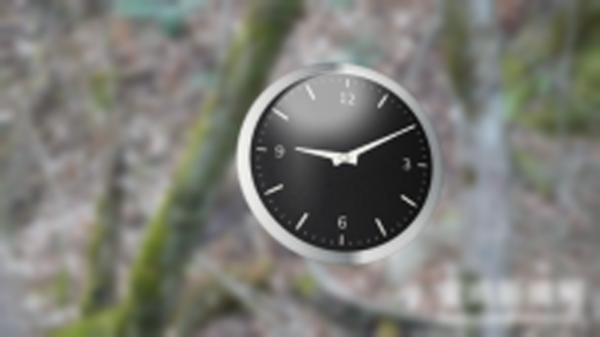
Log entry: {"hour": 9, "minute": 10}
